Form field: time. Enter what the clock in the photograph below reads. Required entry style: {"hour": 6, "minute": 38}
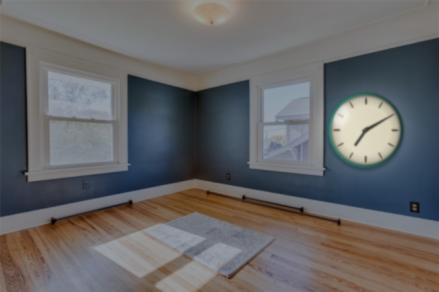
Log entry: {"hour": 7, "minute": 10}
